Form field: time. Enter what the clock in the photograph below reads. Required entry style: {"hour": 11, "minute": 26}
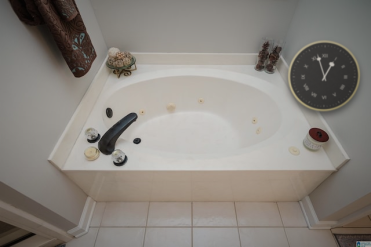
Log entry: {"hour": 12, "minute": 57}
